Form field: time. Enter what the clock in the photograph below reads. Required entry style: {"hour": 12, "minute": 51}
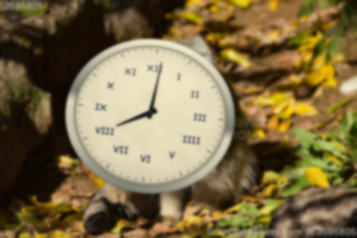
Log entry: {"hour": 8, "minute": 1}
